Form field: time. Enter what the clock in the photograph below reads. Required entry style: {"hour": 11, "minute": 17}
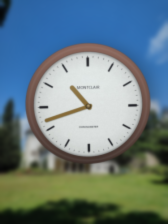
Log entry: {"hour": 10, "minute": 42}
